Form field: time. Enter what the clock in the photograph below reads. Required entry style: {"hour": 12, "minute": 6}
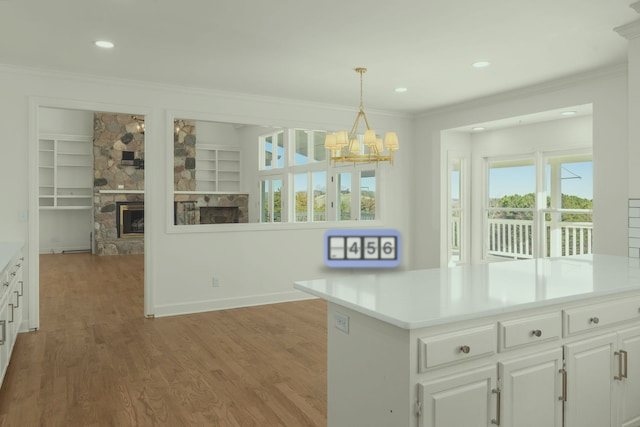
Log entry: {"hour": 4, "minute": 56}
